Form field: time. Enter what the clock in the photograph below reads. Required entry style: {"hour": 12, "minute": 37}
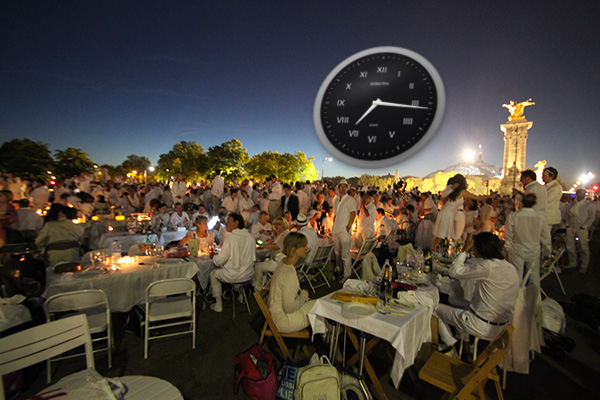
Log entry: {"hour": 7, "minute": 16}
